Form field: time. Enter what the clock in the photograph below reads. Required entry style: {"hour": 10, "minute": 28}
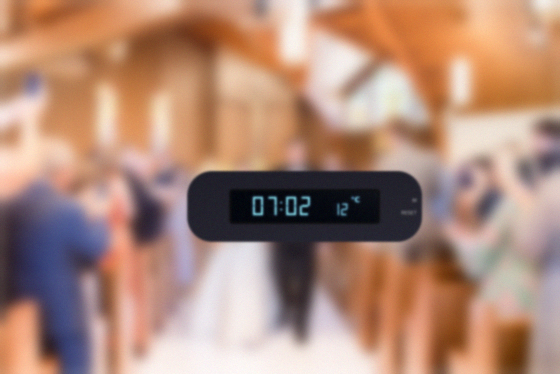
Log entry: {"hour": 7, "minute": 2}
